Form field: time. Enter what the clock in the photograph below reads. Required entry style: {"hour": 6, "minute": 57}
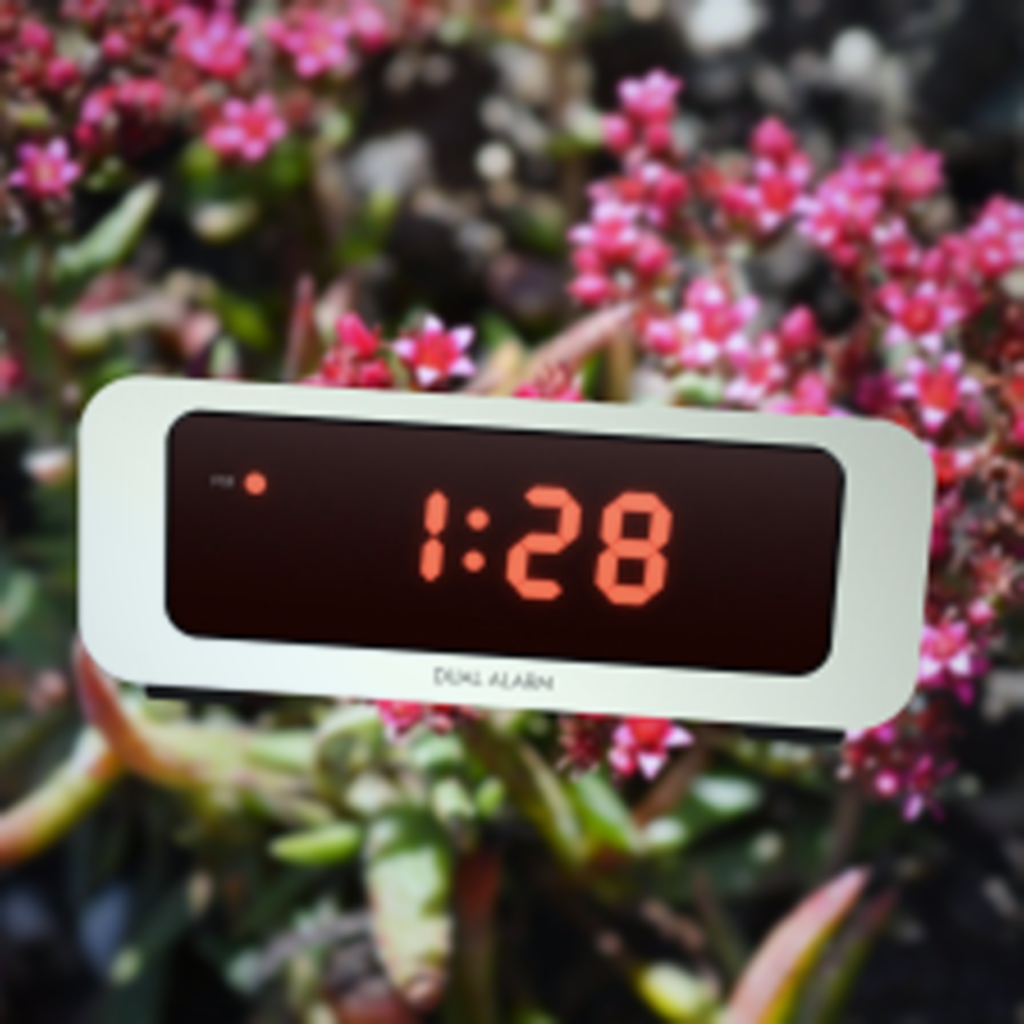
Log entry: {"hour": 1, "minute": 28}
